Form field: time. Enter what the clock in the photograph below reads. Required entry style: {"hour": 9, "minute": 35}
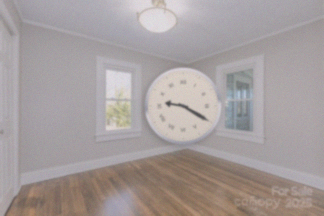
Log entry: {"hour": 9, "minute": 20}
